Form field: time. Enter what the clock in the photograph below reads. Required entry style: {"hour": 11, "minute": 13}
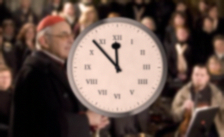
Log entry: {"hour": 11, "minute": 53}
